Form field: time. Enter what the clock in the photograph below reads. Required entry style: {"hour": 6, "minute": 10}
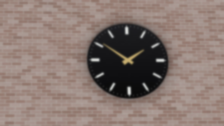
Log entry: {"hour": 1, "minute": 51}
